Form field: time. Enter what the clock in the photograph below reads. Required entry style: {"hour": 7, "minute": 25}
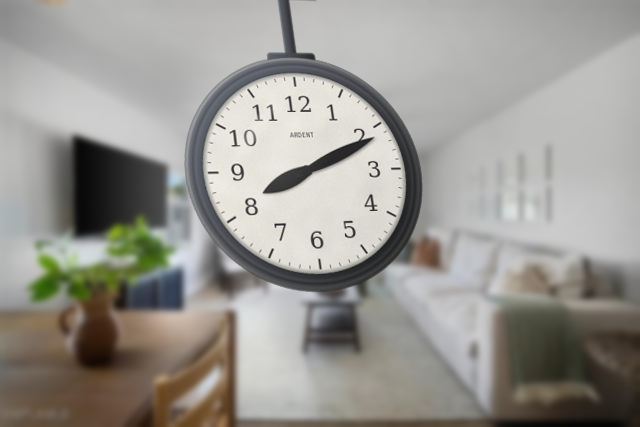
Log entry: {"hour": 8, "minute": 11}
